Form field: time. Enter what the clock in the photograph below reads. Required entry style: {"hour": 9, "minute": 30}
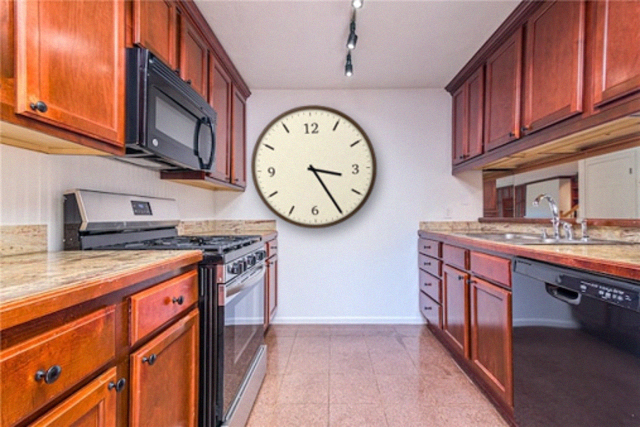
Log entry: {"hour": 3, "minute": 25}
